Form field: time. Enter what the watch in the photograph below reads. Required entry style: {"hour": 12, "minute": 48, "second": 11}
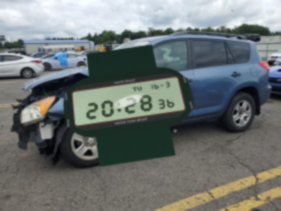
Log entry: {"hour": 20, "minute": 28, "second": 36}
